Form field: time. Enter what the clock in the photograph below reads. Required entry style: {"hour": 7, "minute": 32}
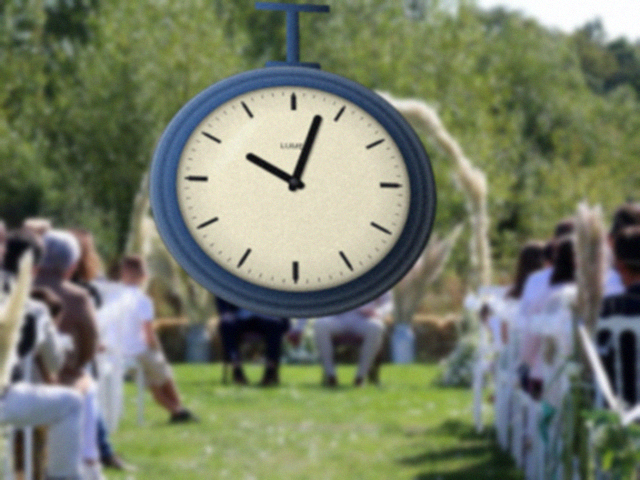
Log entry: {"hour": 10, "minute": 3}
